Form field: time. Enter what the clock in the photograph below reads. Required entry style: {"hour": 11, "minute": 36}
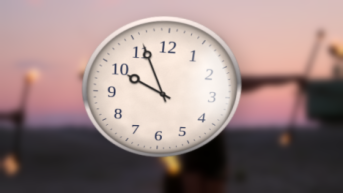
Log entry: {"hour": 9, "minute": 56}
